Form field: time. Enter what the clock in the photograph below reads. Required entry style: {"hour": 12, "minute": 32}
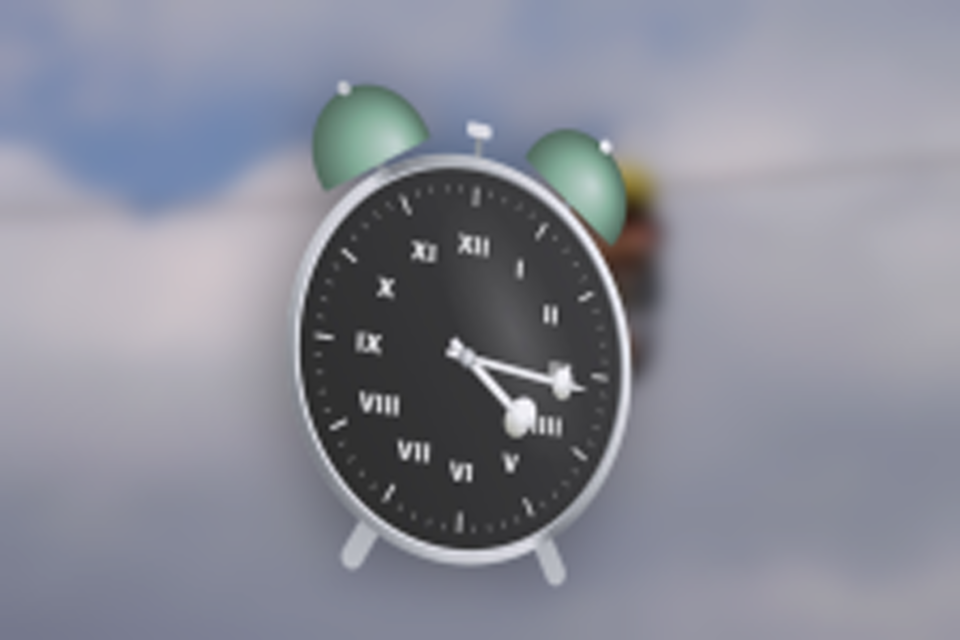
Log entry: {"hour": 4, "minute": 16}
